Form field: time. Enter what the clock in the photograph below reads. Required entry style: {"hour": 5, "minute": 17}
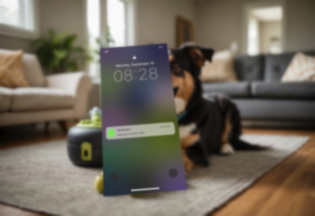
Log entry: {"hour": 8, "minute": 28}
